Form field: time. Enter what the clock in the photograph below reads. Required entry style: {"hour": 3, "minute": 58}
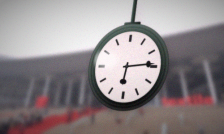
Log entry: {"hour": 6, "minute": 14}
